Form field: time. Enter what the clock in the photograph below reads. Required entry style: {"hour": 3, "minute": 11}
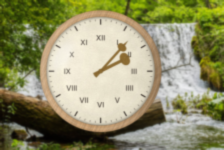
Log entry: {"hour": 2, "minute": 7}
